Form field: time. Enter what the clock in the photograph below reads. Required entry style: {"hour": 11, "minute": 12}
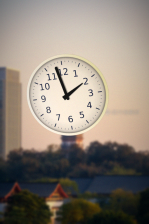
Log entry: {"hour": 1, "minute": 58}
